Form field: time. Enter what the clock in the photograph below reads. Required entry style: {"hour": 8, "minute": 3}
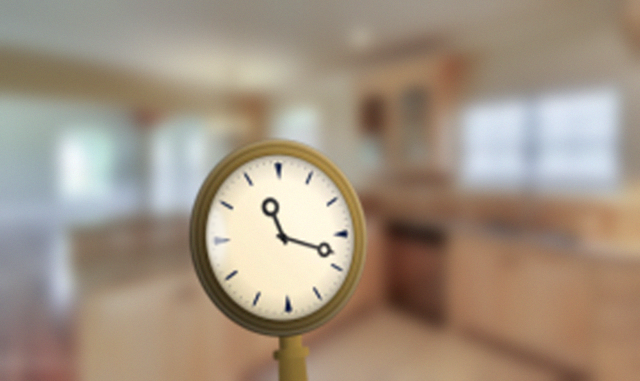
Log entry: {"hour": 11, "minute": 18}
